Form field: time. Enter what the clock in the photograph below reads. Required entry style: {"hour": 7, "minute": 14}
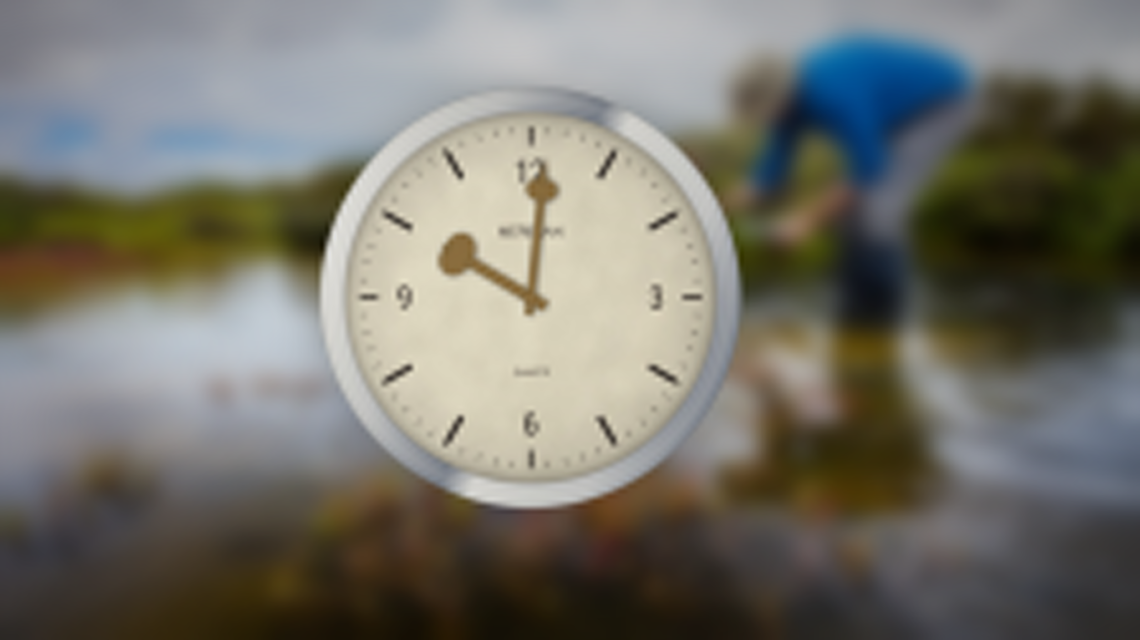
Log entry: {"hour": 10, "minute": 1}
